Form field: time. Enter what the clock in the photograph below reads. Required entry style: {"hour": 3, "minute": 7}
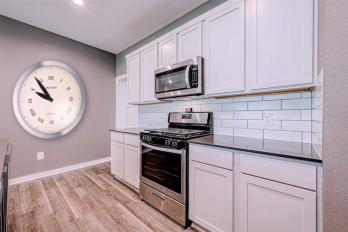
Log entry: {"hour": 9, "minute": 54}
